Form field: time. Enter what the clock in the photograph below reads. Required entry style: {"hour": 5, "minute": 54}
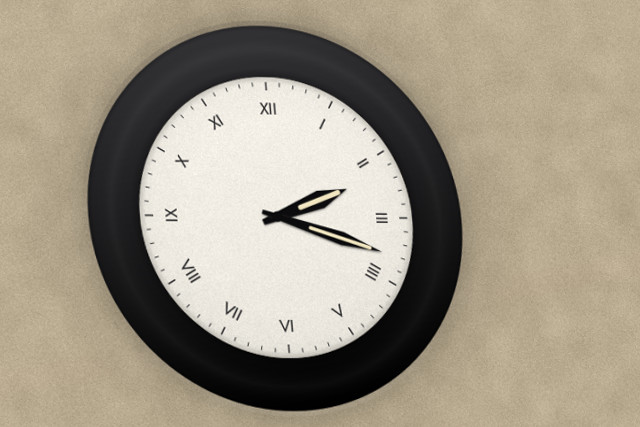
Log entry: {"hour": 2, "minute": 18}
